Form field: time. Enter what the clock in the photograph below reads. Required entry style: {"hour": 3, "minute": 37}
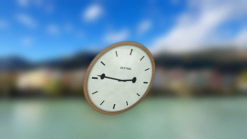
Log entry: {"hour": 2, "minute": 46}
